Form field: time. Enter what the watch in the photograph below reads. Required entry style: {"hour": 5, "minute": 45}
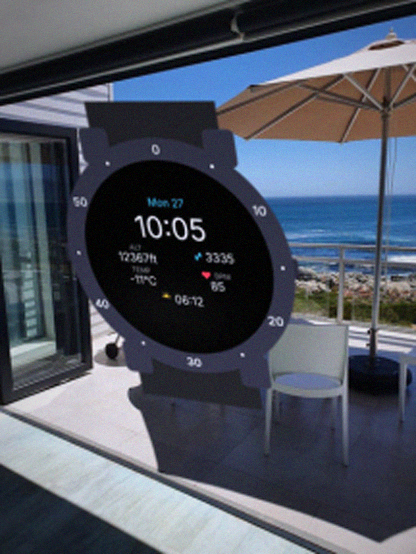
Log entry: {"hour": 10, "minute": 5}
